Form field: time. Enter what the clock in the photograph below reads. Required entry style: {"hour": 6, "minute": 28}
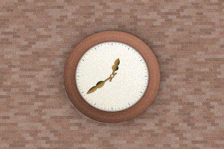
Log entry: {"hour": 12, "minute": 39}
